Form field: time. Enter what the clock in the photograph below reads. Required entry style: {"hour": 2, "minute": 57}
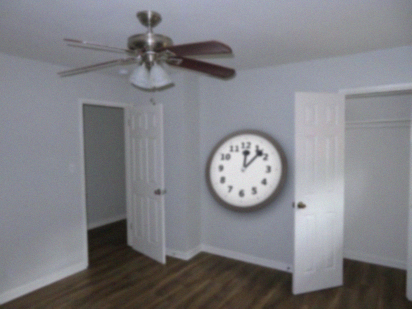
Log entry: {"hour": 12, "minute": 7}
